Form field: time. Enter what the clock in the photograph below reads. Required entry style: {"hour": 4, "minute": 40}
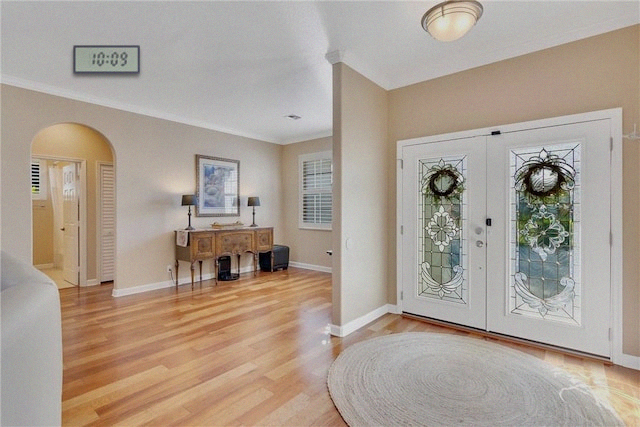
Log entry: {"hour": 10, "minute": 9}
